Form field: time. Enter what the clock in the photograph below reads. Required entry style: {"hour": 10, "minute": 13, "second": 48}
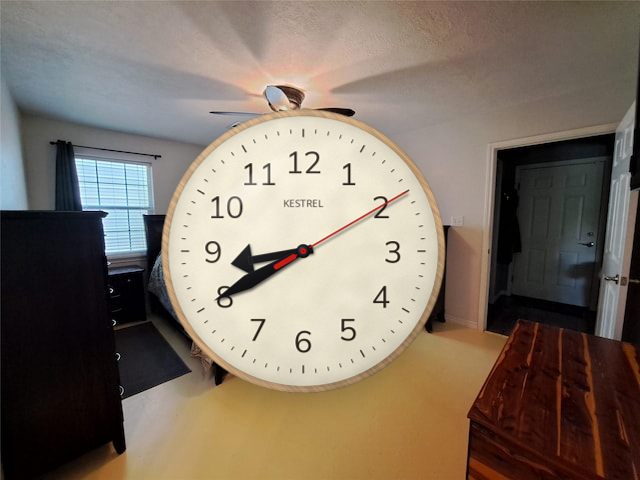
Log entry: {"hour": 8, "minute": 40, "second": 10}
